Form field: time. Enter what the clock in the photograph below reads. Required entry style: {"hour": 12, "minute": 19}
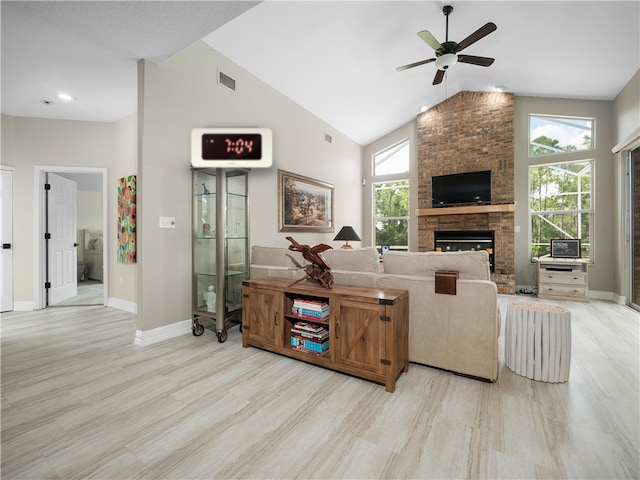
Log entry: {"hour": 7, "minute": 4}
